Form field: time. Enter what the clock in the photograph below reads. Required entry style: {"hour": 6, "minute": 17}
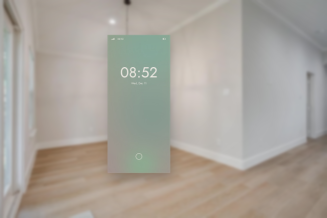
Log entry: {"hour": 8, "minute": 52}
